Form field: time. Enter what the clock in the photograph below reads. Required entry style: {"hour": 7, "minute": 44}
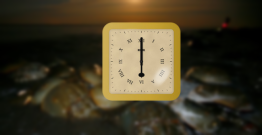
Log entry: {"hour": 6, "minute": 0}
